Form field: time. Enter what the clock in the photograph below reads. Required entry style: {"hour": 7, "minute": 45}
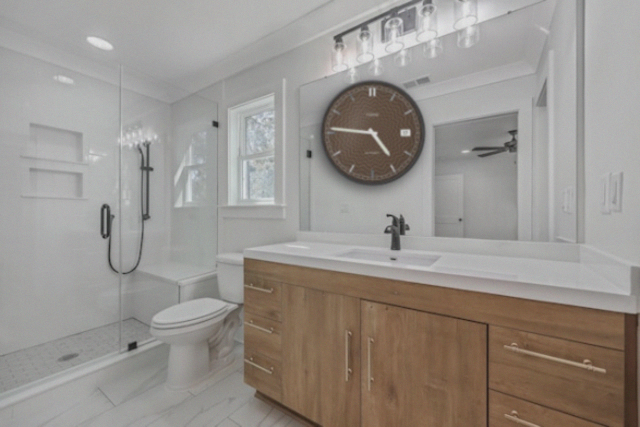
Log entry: {"hour": 4, "minute": 46}
